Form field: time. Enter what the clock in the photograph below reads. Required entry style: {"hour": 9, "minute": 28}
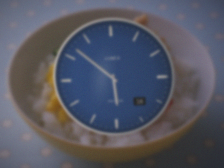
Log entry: {"hour": 5, "minute": 52}
